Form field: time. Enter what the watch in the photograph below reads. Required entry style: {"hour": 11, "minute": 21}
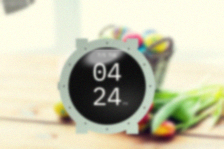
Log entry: {"hour": 4, "minute": 24}
